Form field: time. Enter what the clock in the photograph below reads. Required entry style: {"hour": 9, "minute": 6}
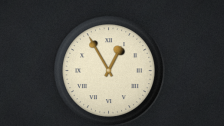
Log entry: {"hour": 12, "minute": 55}
